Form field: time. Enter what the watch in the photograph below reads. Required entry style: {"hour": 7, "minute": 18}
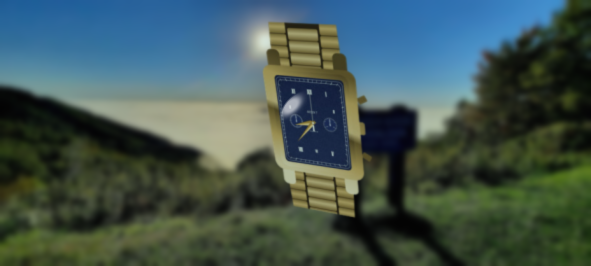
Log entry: {"hour": 8, "minute": 37}
